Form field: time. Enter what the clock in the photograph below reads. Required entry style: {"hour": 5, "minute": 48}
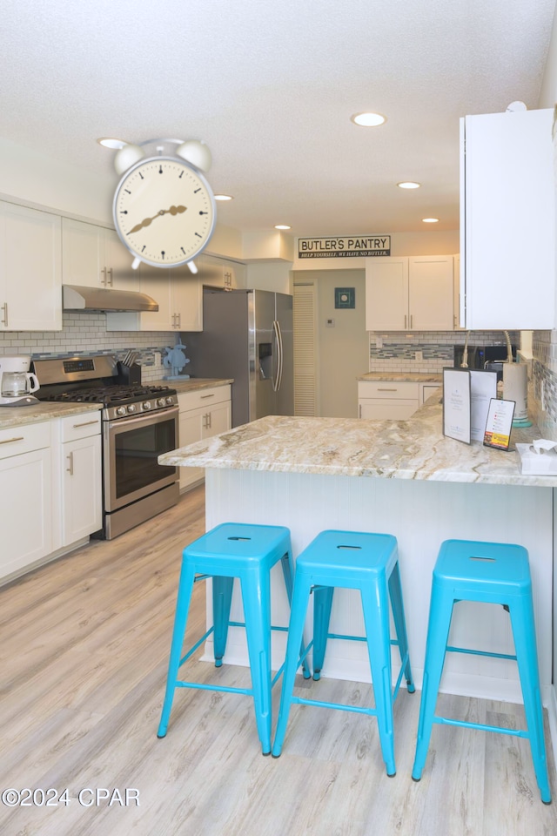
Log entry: {"hour": 2, "minute": 40}
